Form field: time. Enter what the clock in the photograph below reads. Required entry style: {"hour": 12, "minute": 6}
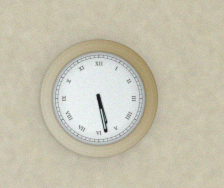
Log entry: {"hour": 5, "minute": 28}
